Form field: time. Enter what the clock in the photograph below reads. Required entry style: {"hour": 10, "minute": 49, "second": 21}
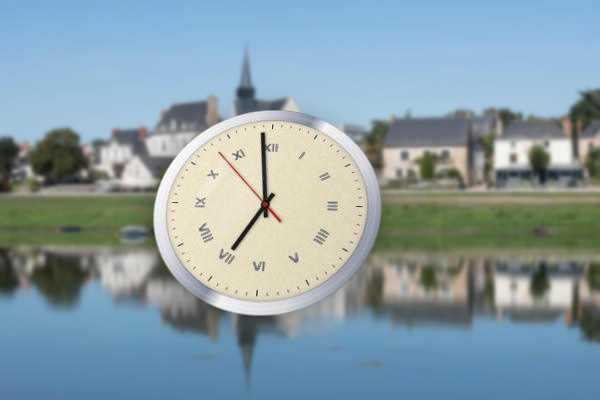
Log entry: {"hour": 6, "minute": 58, "second": 53}
